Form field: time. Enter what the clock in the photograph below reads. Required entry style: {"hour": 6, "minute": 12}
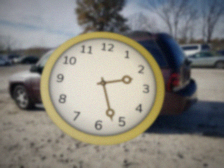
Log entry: {"hour": 2, "minute": 27}
